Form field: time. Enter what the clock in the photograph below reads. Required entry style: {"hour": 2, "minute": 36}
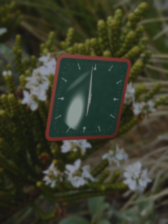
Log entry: {"hour": 5, "minute": 59}
